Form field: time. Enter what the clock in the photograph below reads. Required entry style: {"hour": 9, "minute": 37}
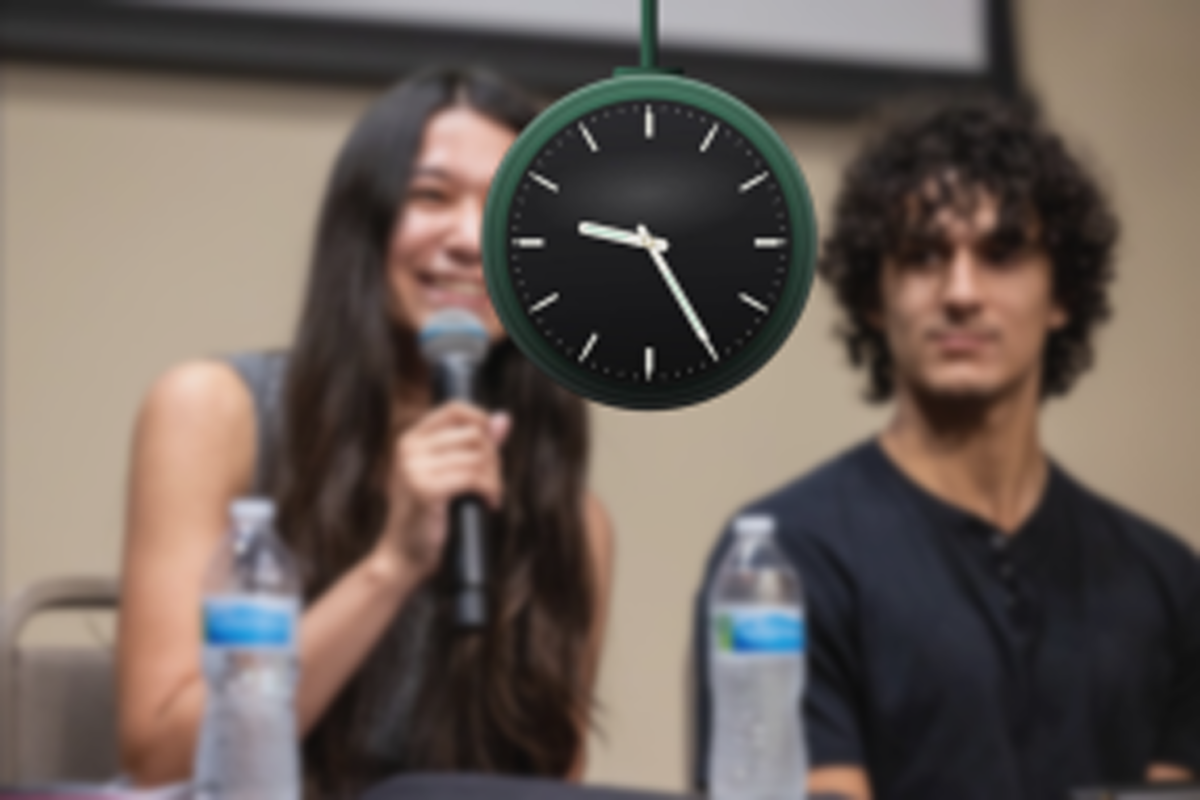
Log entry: {"hour": 9, "minute": 25}
